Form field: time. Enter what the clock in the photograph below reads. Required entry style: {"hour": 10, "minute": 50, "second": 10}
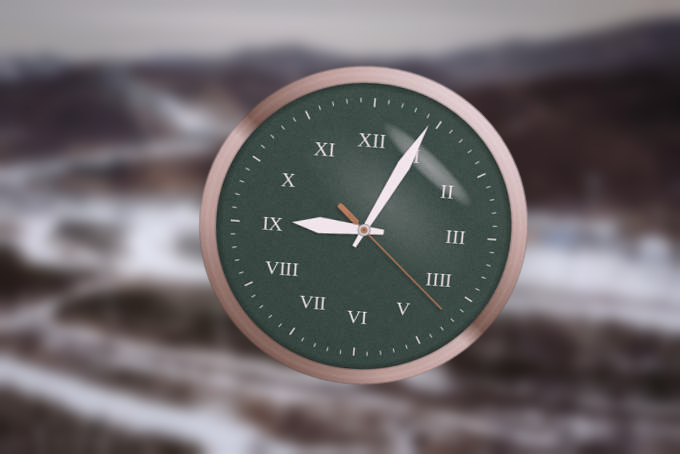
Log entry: {"hour": 9, "minute": 4, "second": 22}
